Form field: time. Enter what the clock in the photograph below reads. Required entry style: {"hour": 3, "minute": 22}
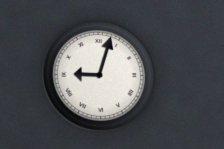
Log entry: {"hour": 9, "minute": 3}
